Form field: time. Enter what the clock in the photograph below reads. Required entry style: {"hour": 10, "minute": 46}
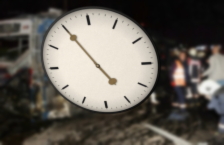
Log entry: {"hour": 4, "minute": 55}
